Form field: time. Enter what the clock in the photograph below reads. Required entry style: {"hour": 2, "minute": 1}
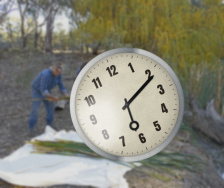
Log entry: {"hour": 6, "minute": 11}
